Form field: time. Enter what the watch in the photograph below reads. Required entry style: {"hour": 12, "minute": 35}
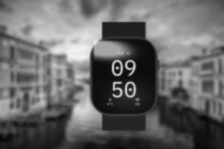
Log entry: {"hour": 9, "minute": 50}
